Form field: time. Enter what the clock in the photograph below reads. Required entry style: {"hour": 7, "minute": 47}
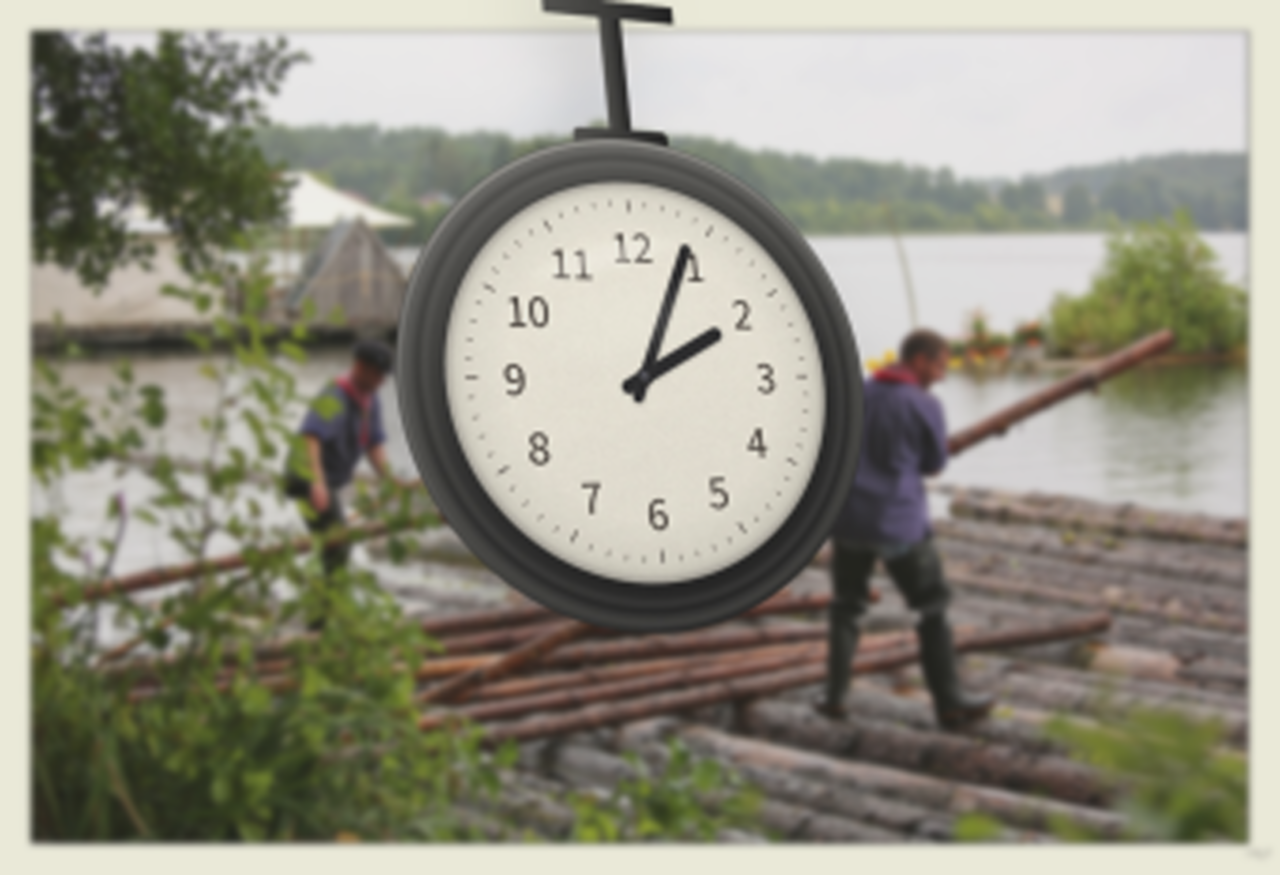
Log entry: {"hour": 2, "minute": 4}
